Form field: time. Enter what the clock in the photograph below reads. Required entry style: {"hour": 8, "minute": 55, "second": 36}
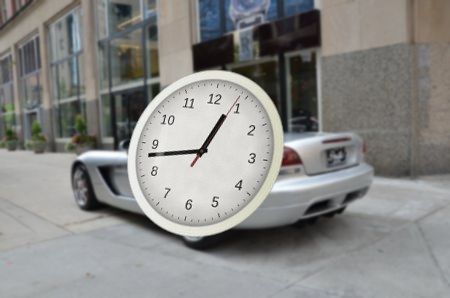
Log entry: {"hour": 12, "minute": 43, "second": 4}
